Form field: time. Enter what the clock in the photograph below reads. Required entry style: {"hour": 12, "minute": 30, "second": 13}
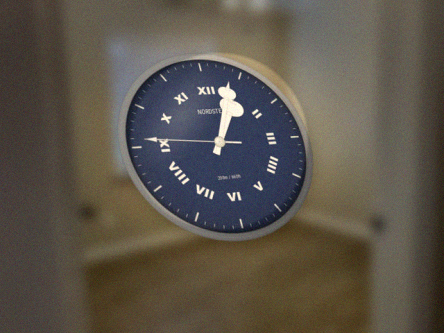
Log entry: {"hour": 1, "minute": 3, "second": 46}
